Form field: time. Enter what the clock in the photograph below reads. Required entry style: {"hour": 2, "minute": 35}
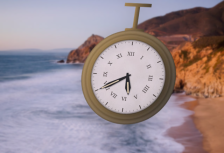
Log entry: {"hour": 5, "minute": 40}
